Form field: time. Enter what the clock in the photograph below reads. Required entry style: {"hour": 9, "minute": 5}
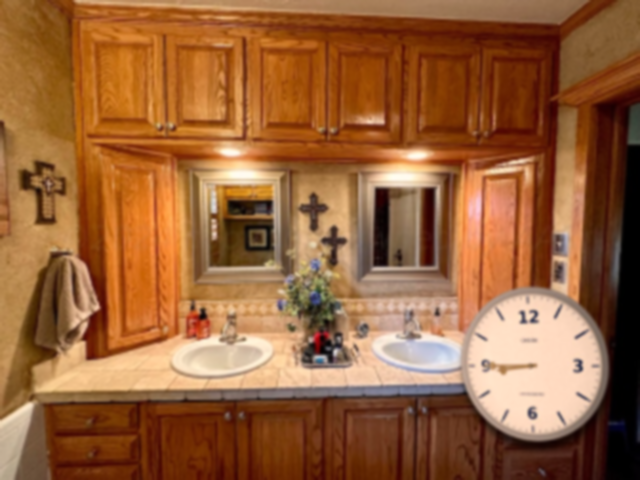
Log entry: {"hour": 8, "minute": 45}
